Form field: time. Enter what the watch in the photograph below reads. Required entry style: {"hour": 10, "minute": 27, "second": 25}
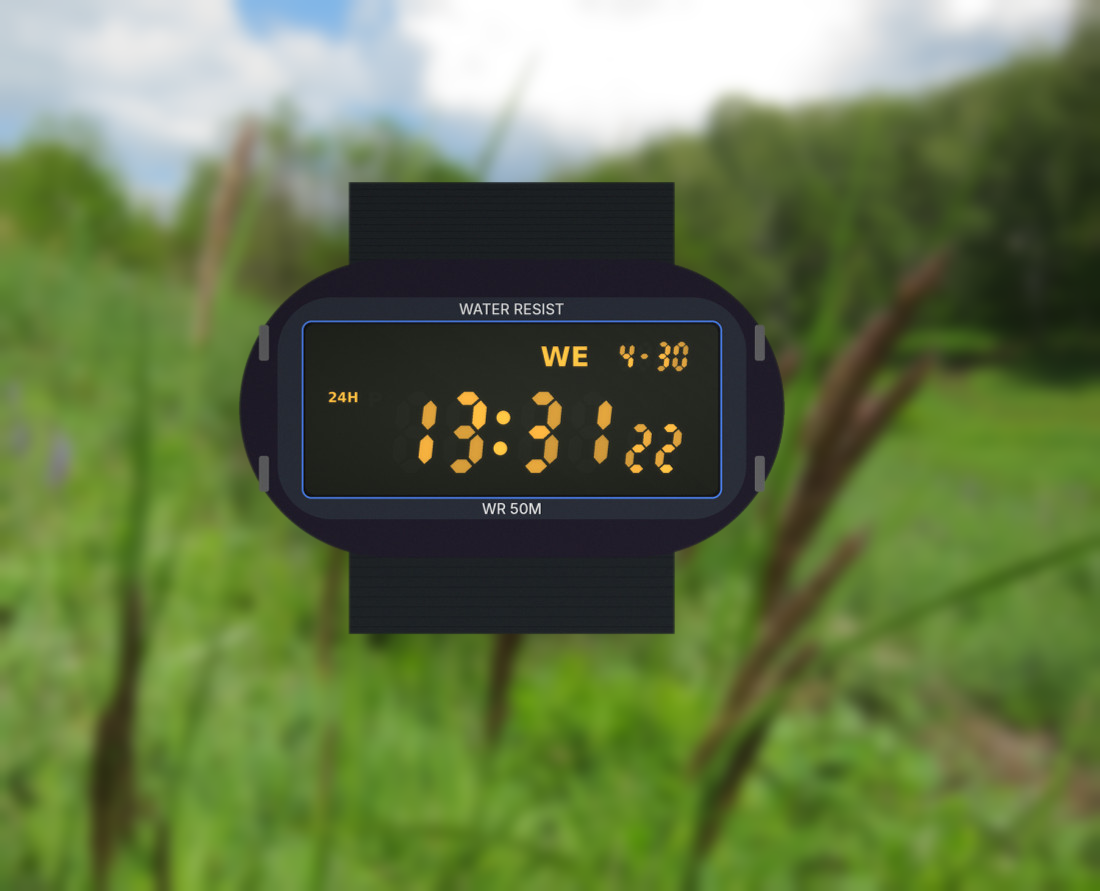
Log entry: {"hour": 13, "minute": 31, "second": 22}
